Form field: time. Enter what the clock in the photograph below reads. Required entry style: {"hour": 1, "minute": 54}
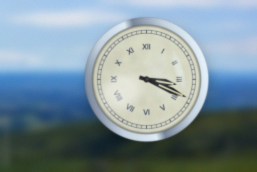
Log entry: {"hour": 3, "minute": 19}
